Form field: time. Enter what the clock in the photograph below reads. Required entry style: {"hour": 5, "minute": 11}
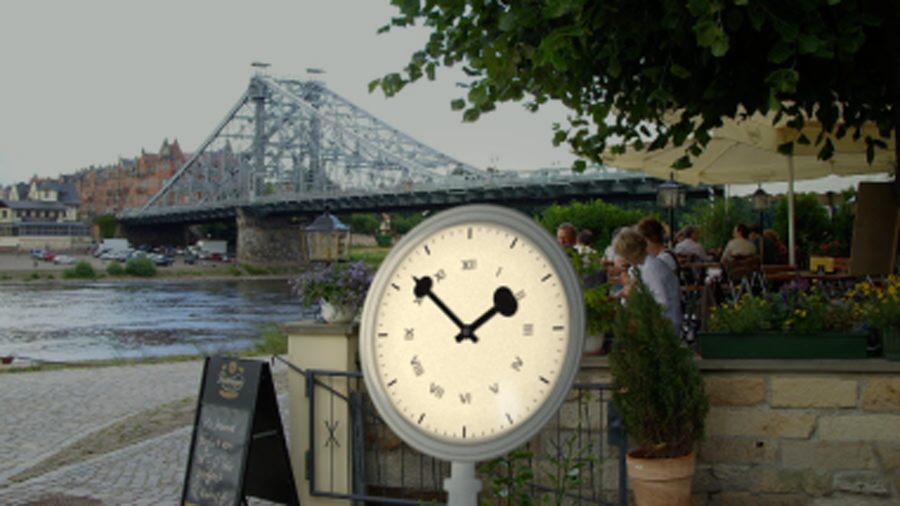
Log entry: {"hour": 1, "minute": 52}
